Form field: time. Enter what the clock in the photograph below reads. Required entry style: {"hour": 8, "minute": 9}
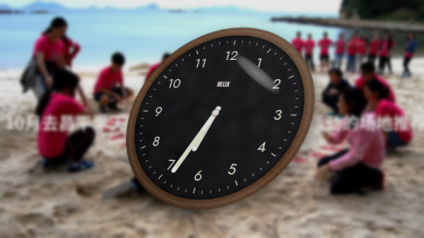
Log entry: {"hour": 6, "minute": 34}
